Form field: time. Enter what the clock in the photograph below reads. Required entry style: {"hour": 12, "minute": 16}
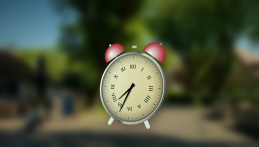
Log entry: {"hour": 7, "minute": 34}
